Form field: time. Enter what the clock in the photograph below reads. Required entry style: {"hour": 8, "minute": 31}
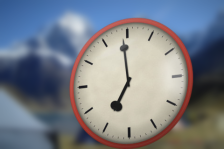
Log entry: {"hour": 6, "minute": 59}
